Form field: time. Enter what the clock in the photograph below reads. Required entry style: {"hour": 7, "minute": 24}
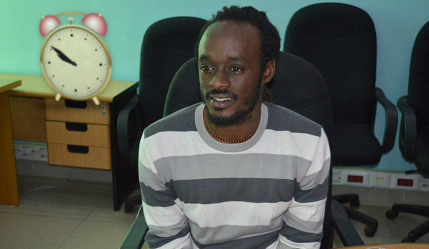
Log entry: {"hour": 9, "minute": 51}
